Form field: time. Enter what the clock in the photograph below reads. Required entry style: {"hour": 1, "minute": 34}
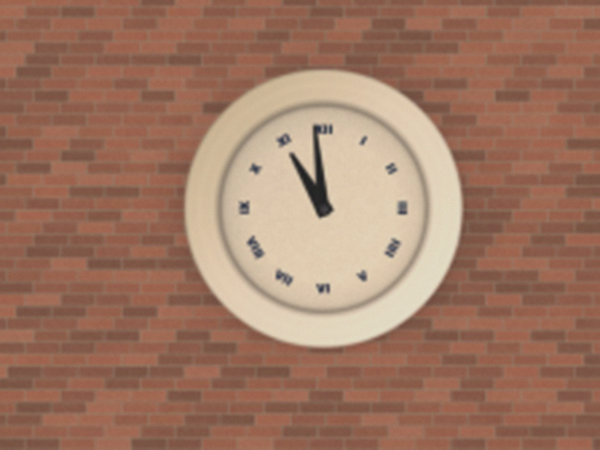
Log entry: {"hour": 10, "minute": 59}
